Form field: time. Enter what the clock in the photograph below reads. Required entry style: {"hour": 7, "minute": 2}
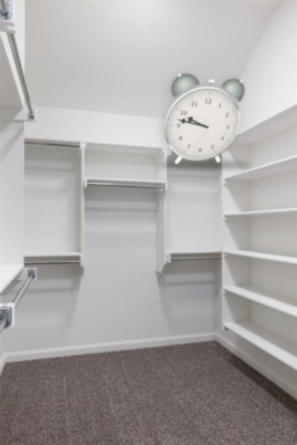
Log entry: {"hour": 9, "minute": 47}
